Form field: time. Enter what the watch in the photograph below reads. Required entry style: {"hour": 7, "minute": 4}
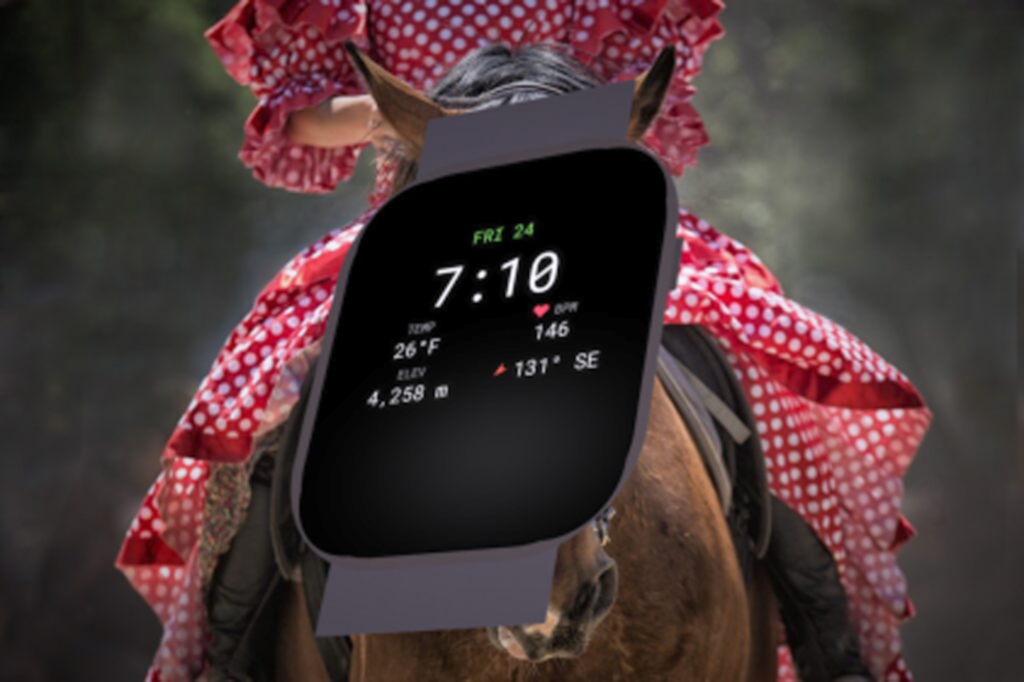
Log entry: {"hour": 7, "minute": 10}
